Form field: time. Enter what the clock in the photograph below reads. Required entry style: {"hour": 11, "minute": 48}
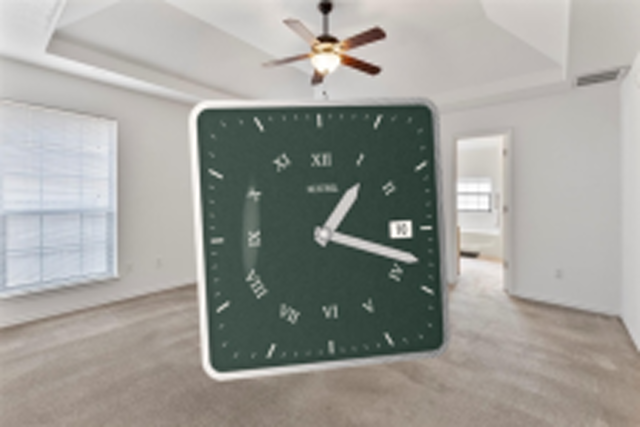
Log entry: {"hour": 1, "minute": 18}
